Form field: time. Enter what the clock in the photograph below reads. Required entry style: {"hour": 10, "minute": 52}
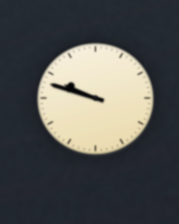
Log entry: {"hour": 9, "minute": 48}
